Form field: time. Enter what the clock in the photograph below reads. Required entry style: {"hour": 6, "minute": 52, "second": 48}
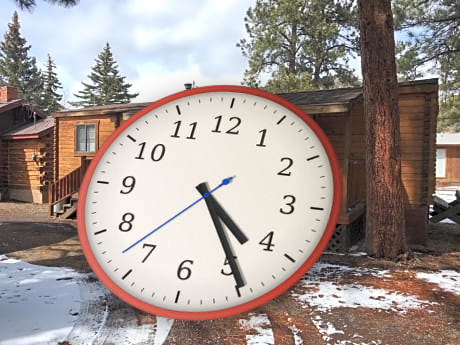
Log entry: {"hour": 4, "minute": 24, "second": 37}
